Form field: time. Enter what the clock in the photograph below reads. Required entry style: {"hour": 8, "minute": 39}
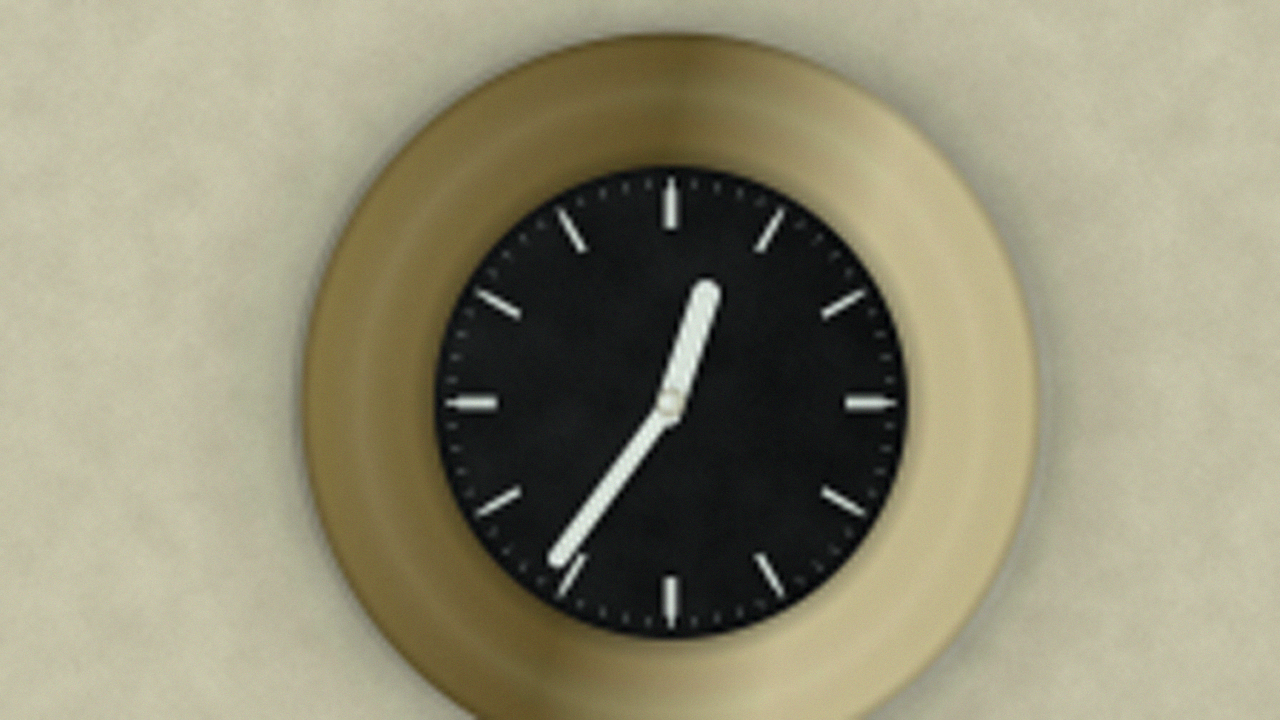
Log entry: {"hour": 12, "minute": 36}
